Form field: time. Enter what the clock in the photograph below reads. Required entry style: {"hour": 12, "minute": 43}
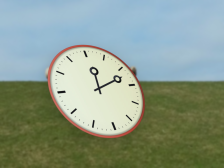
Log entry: {"hour": 12, "minute": 12}
